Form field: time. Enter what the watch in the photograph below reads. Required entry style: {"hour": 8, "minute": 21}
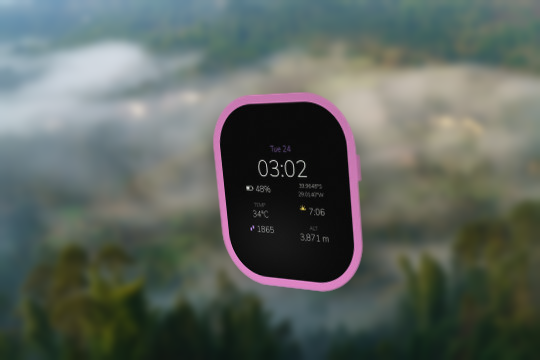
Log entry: {"hour": 3, "minute": 2}
